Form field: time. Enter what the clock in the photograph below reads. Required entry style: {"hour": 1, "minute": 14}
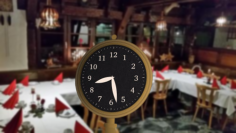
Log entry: {"hour": 8, "minute": 28}
